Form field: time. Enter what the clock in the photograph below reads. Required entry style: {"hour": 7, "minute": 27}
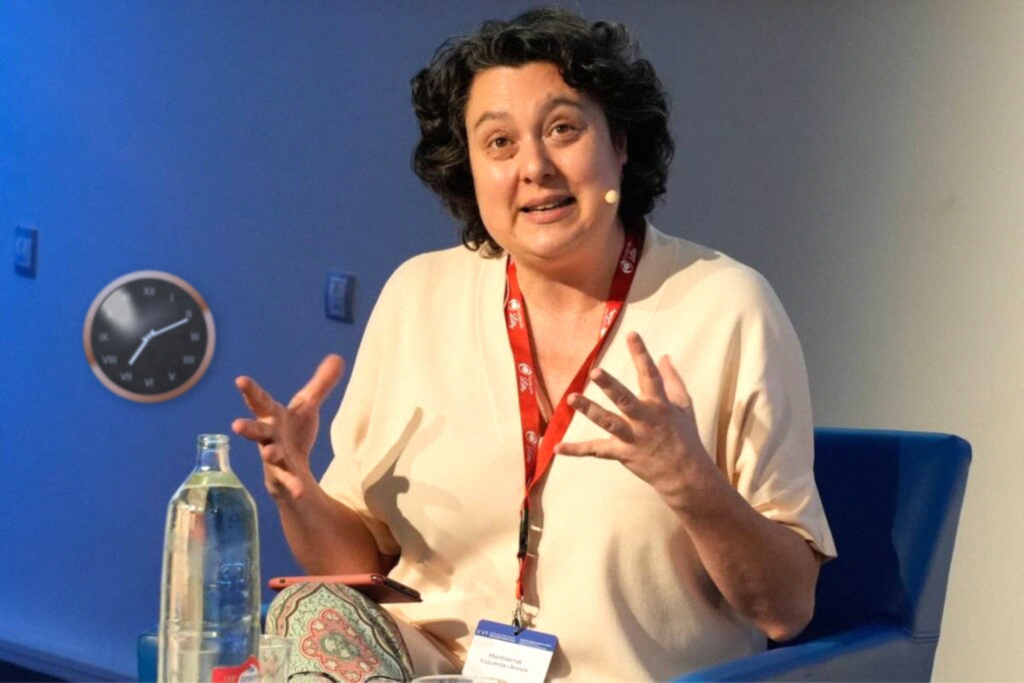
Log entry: {"hour": 7, "minute": 11}
